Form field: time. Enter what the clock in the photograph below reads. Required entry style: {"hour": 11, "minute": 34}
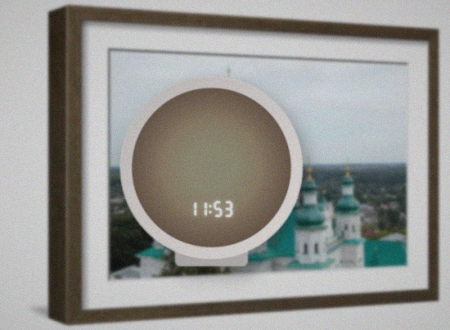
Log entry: {"hour": 11, "minute": 53}
